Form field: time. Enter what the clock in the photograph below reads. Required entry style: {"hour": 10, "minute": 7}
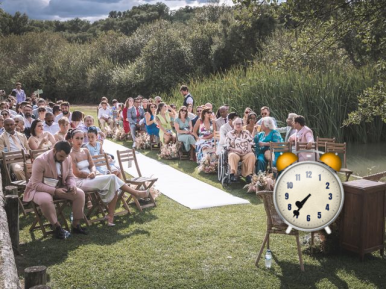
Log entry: {"hour": 7, "minute": 36}
